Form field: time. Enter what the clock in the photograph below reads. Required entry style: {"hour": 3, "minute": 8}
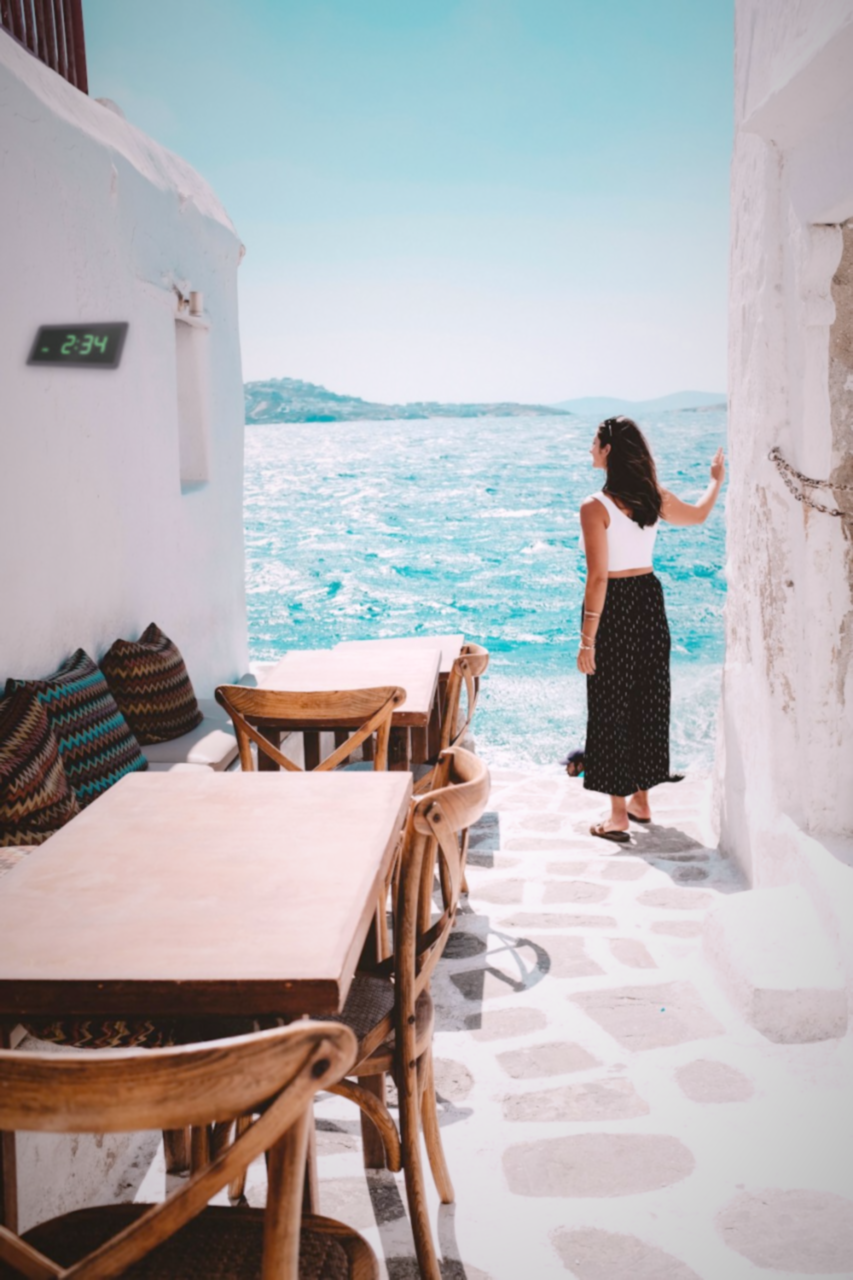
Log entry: {"hour": 2, "minute": 34}
